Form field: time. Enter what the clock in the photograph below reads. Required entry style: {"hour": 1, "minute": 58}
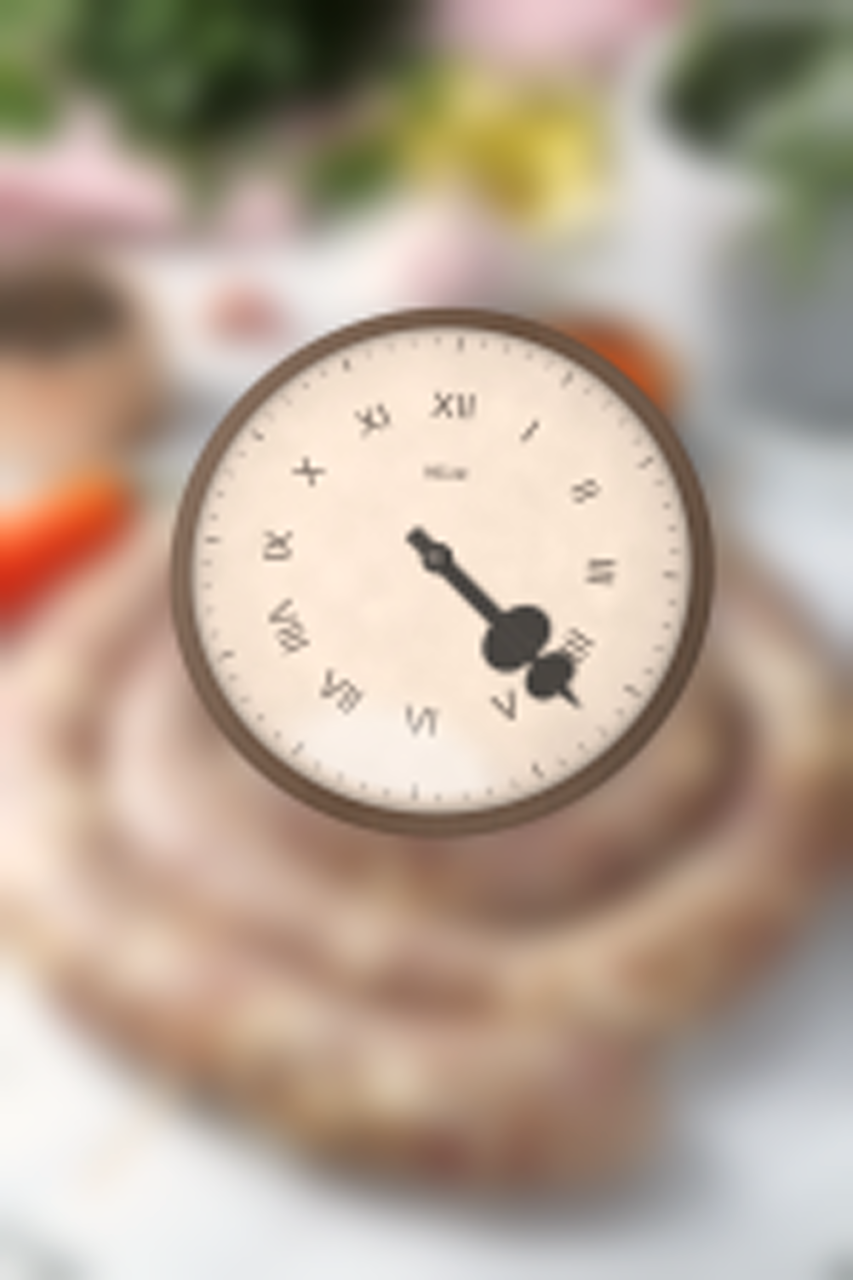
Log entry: {"hour": 4, "minute": 22}
